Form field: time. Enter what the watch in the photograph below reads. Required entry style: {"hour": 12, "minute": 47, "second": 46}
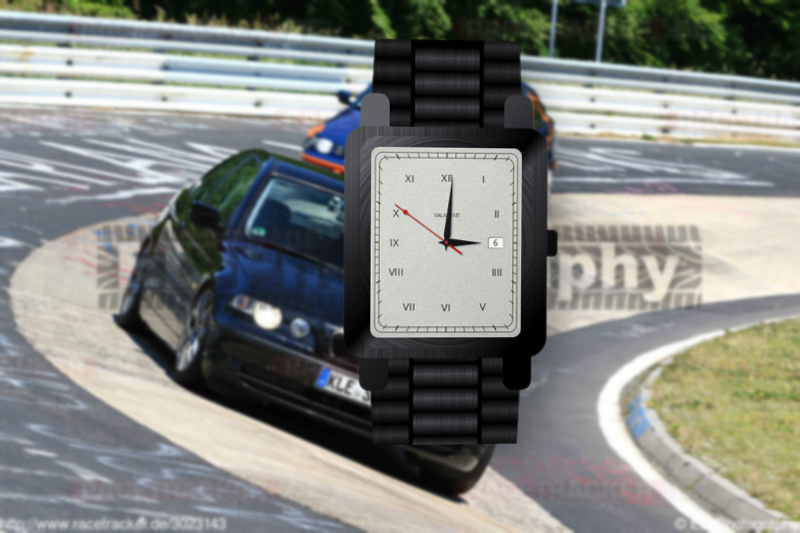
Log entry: {"hour": 3, "minute": 0, "second": 51}
